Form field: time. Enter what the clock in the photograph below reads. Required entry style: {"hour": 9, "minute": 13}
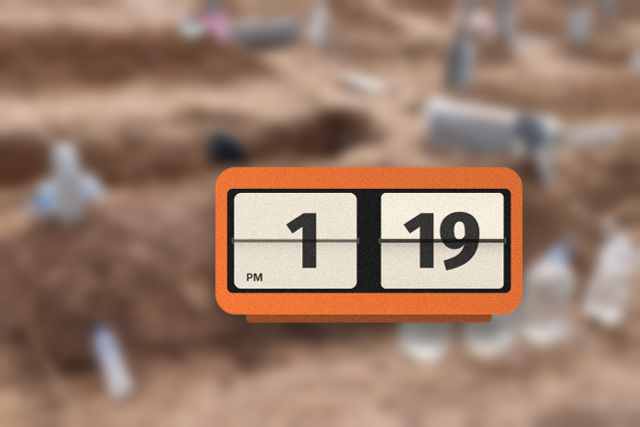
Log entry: {"hour": 1, "minute": 19}
